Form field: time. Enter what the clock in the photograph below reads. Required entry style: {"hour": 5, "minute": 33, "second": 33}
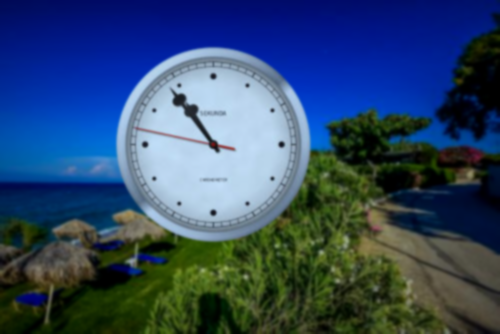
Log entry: {"hour": 10, "minute": 53, "second": 47}
